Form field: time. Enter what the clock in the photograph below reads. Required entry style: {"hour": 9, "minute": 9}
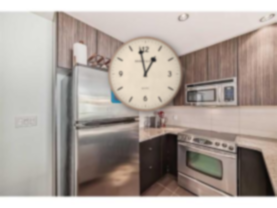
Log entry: {"hour": 12, "minute": 58}
